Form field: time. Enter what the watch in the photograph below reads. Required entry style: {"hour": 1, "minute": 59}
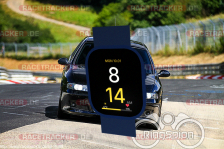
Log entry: {"hour": 8, "minute": 14}
